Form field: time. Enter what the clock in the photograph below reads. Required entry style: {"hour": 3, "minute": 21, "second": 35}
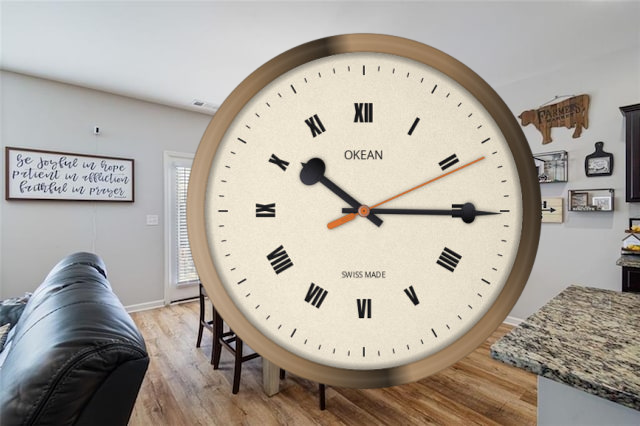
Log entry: {"hour": 10, "minute": 15, "second": 11}
